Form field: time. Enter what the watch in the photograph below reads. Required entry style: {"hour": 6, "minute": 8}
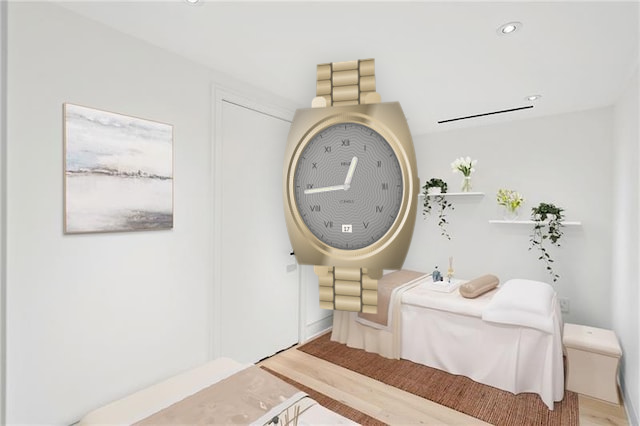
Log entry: {"hour": 12, "minute": 44}
